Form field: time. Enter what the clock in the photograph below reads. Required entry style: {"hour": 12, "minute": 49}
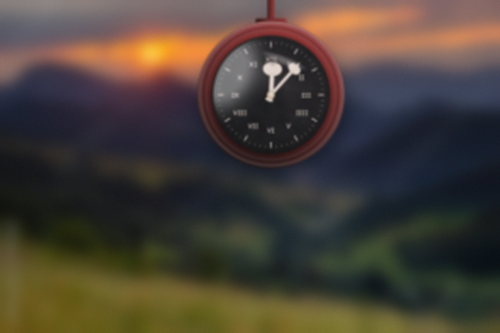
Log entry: {"hour": 12, "minute": 7}
